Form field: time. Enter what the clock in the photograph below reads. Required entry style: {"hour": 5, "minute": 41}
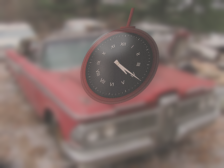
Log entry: {"hour": 4, "minute": 20}
